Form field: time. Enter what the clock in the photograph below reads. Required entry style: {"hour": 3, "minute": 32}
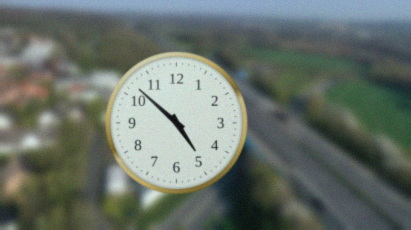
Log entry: {"hour": 4, "minute": 52}
